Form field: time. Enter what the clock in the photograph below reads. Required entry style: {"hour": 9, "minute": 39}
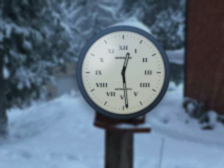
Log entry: {"hour": 12, "minute": 29}
